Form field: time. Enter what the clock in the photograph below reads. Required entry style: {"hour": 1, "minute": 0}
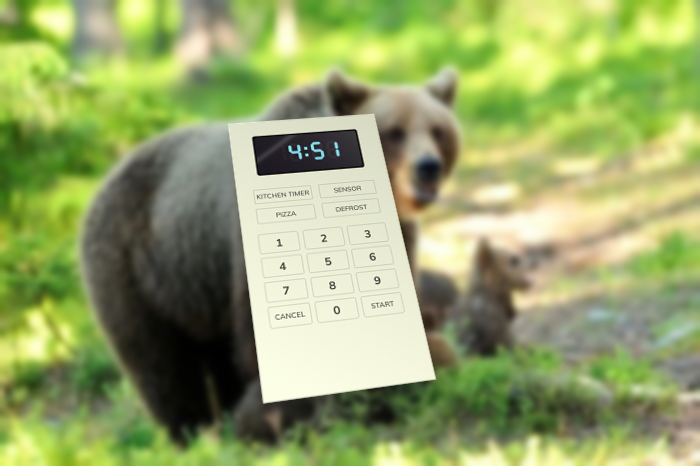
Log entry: {"hour": 4, "minute": 51}
